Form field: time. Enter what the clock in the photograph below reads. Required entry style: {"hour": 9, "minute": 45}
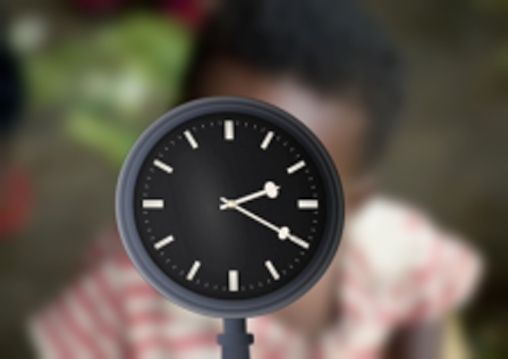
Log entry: {"hour": 2, "minute": 20}
